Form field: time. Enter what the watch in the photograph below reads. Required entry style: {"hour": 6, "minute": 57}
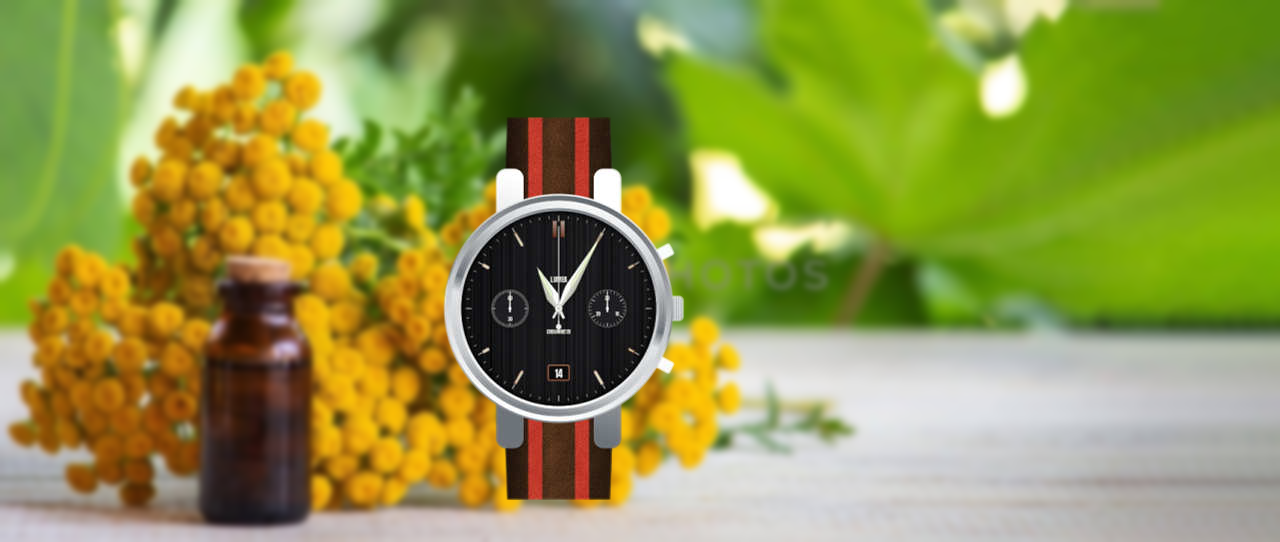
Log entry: {"hour": 11, "minute": 5}
